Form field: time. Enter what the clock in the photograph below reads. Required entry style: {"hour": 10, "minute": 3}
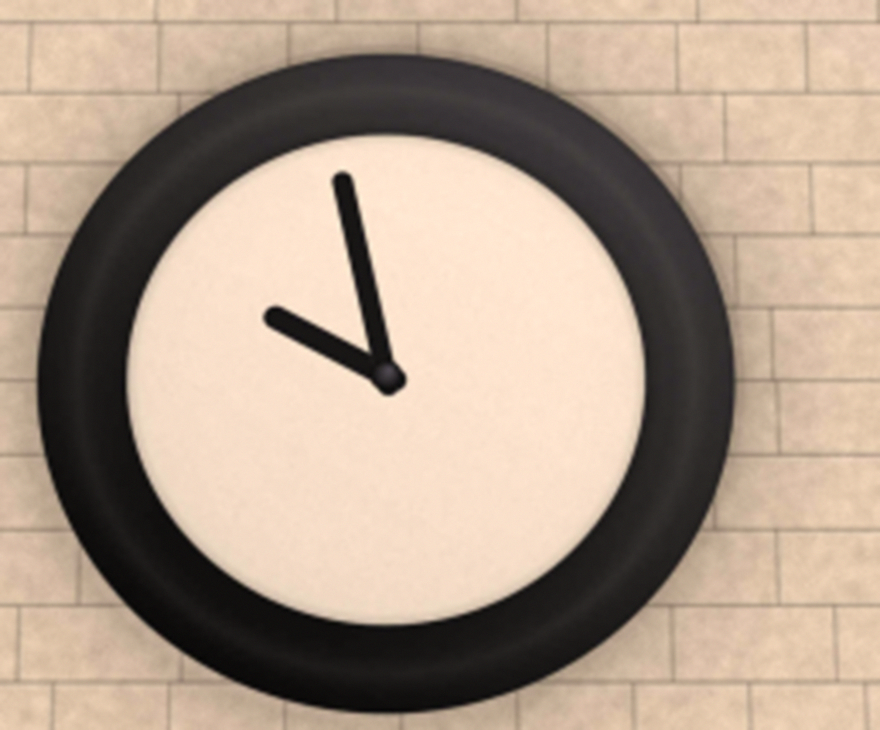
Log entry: {"hour": 9, "minute": 58}
